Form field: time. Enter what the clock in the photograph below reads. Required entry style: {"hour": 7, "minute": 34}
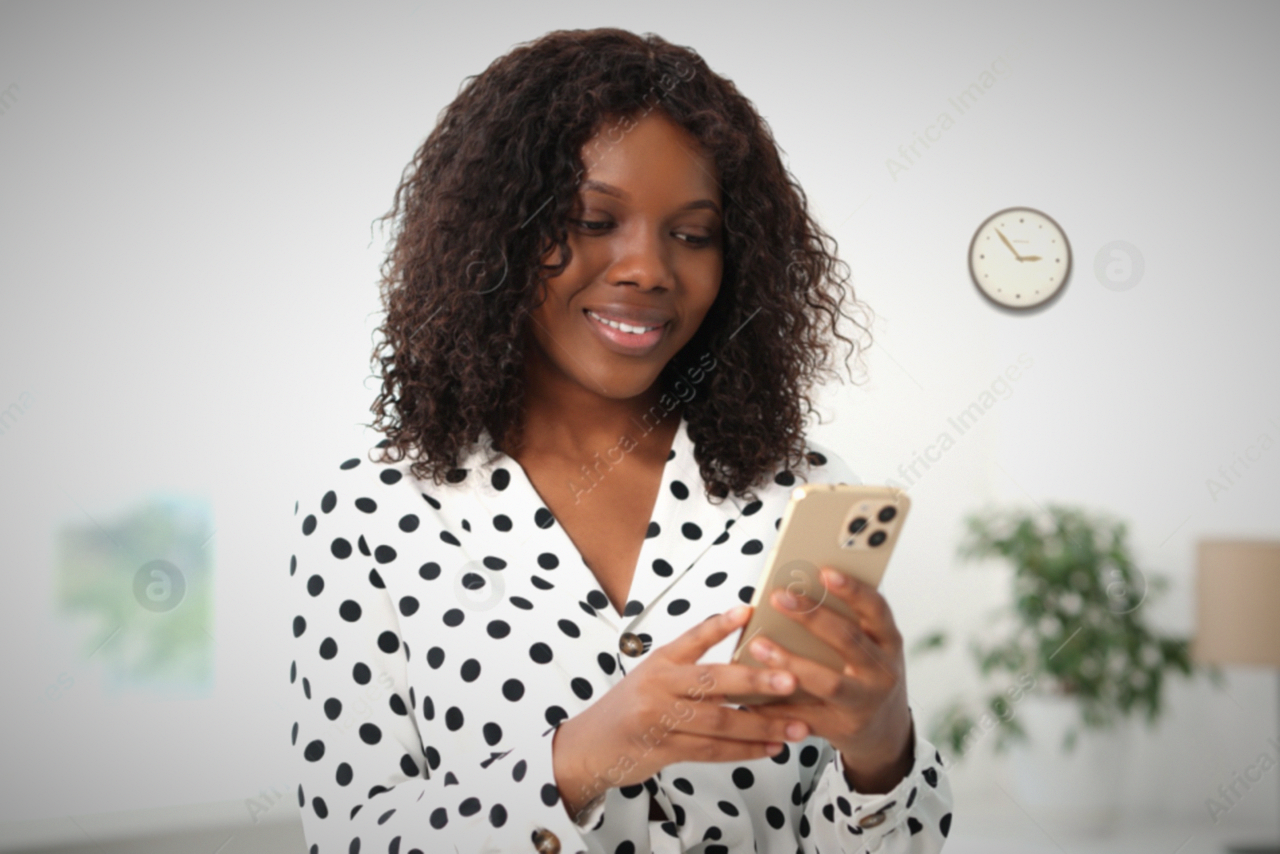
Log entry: {"hour": 2, "minute": 53}
